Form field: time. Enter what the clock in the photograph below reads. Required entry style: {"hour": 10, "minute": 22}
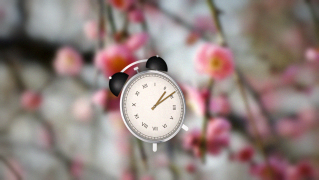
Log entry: {"hour": 2, "minute": 14}
